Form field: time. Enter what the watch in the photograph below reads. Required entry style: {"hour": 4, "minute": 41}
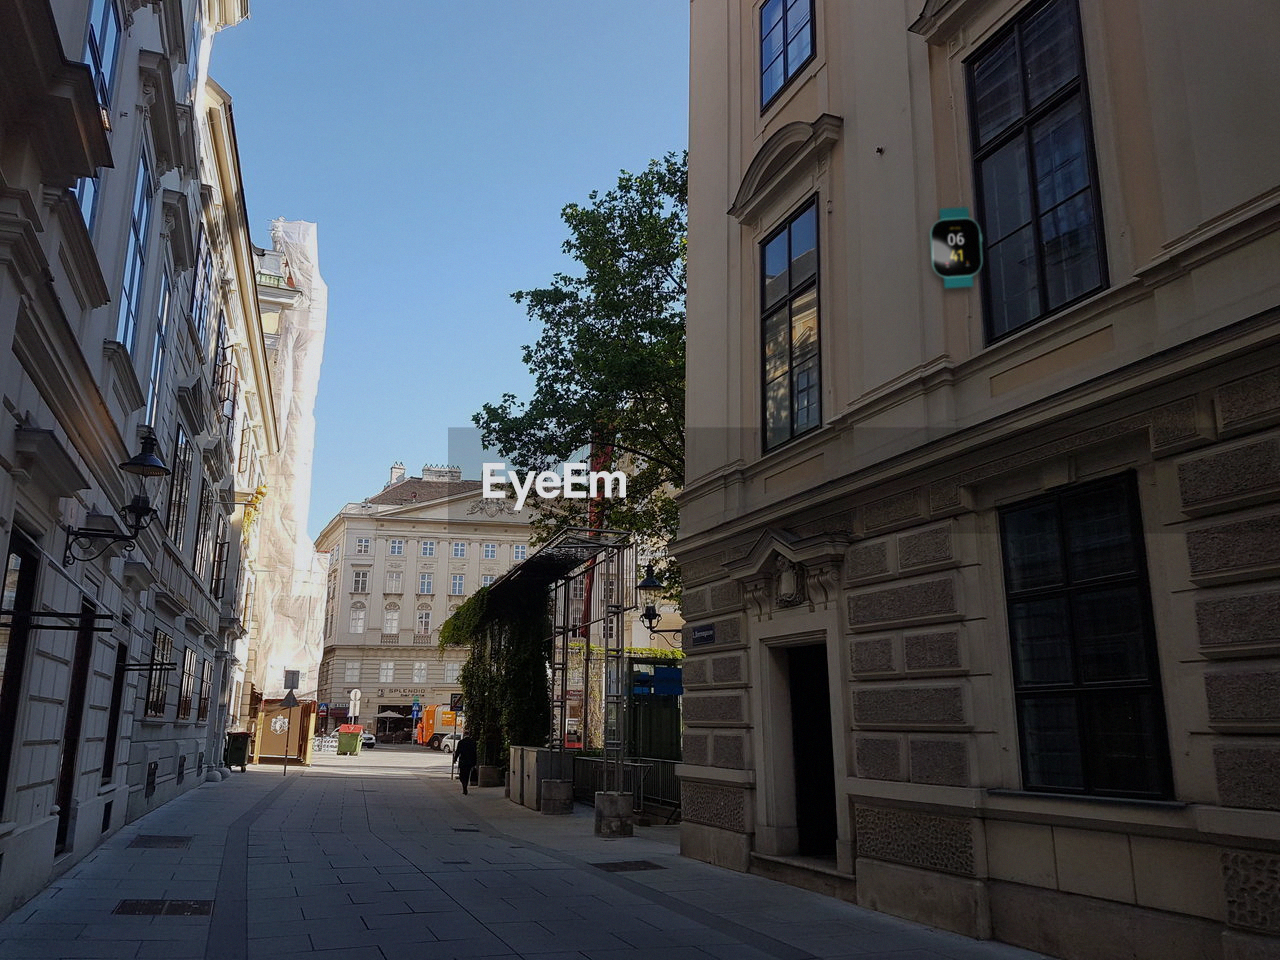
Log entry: {"hour": 6, "minute": 41}
